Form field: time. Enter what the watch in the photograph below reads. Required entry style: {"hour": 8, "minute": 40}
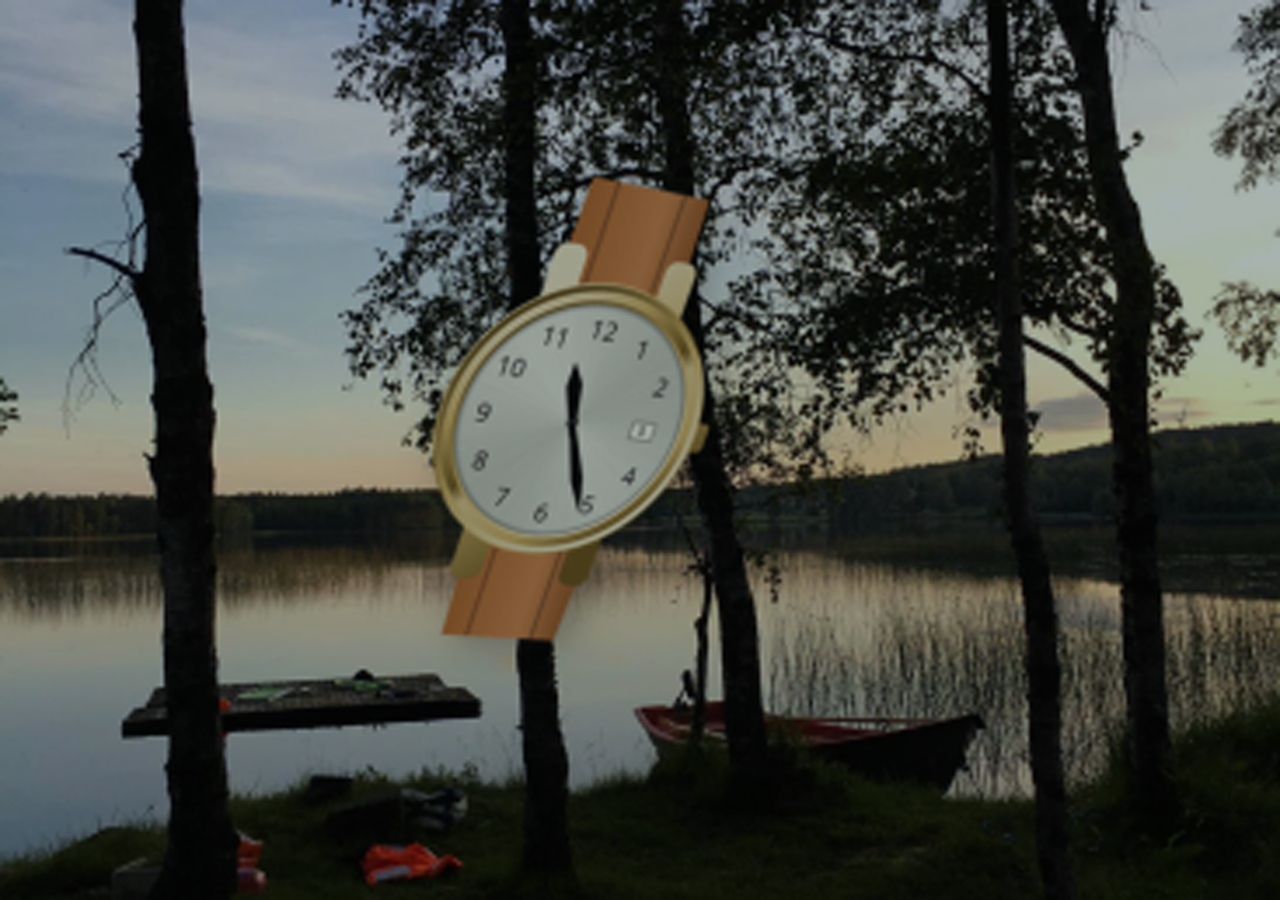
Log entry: {"hour": 11, "minute": 26}
